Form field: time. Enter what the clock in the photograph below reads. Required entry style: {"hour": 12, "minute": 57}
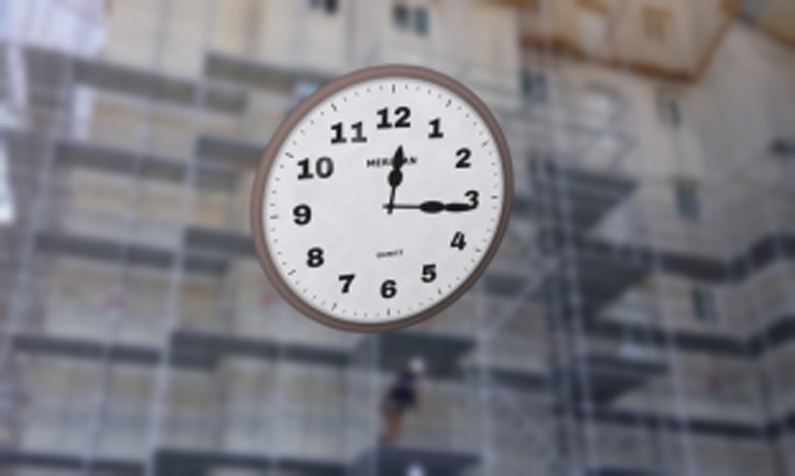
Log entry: {"hour": 12, "minute": 16}
